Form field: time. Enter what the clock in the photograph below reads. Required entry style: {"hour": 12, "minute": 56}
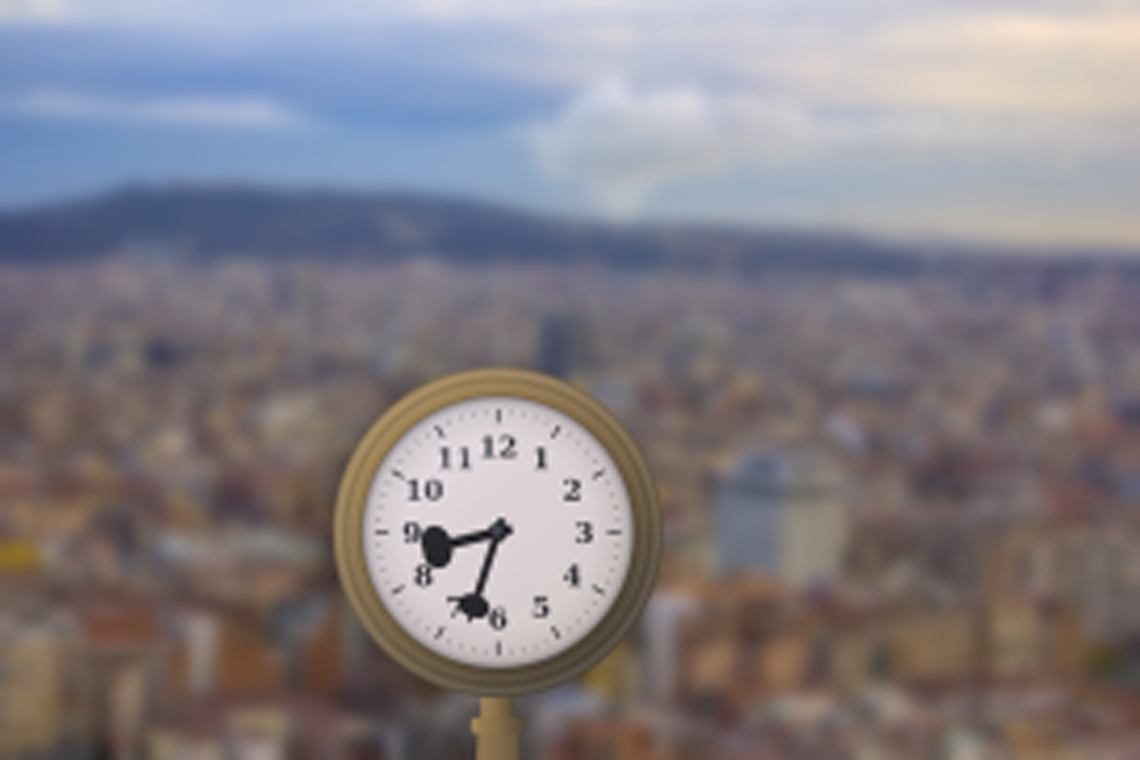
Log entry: {"hour": 8, "minute": 33}
